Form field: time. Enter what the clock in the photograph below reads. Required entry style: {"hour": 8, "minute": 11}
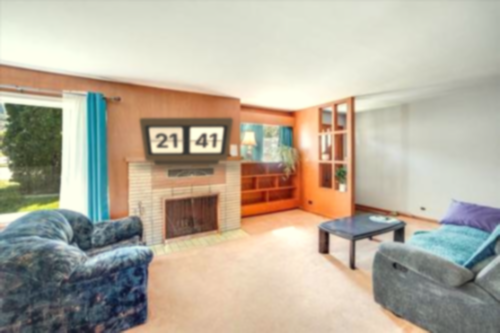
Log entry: {"hour": 21, "minute": 41}
